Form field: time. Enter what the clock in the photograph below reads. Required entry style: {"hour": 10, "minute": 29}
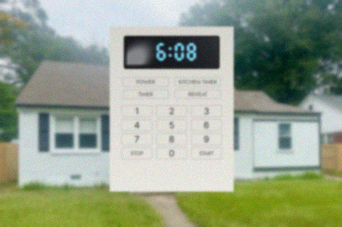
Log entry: {"hour": 6, "minute": 8}
